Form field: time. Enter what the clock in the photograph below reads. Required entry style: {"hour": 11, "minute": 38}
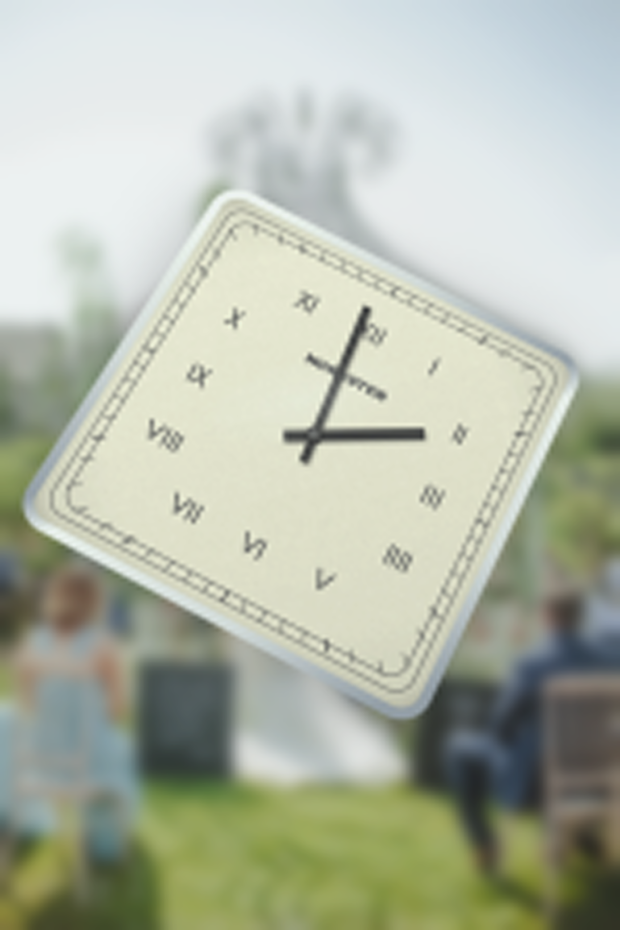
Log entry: {"hour": 1, "minute": 59}
